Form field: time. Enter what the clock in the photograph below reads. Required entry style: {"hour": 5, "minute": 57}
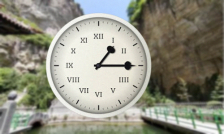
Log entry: {"hour": 1, "minute": 15}
